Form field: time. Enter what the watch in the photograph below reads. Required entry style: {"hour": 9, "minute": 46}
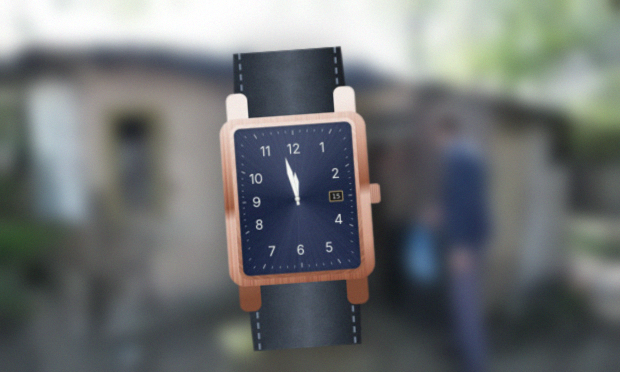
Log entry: {"hour": 11, "minute": 58}
